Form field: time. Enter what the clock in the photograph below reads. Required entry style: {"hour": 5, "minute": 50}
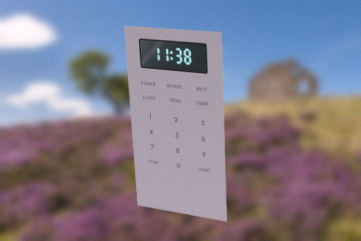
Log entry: {"hour": 11, "minute": 38}
